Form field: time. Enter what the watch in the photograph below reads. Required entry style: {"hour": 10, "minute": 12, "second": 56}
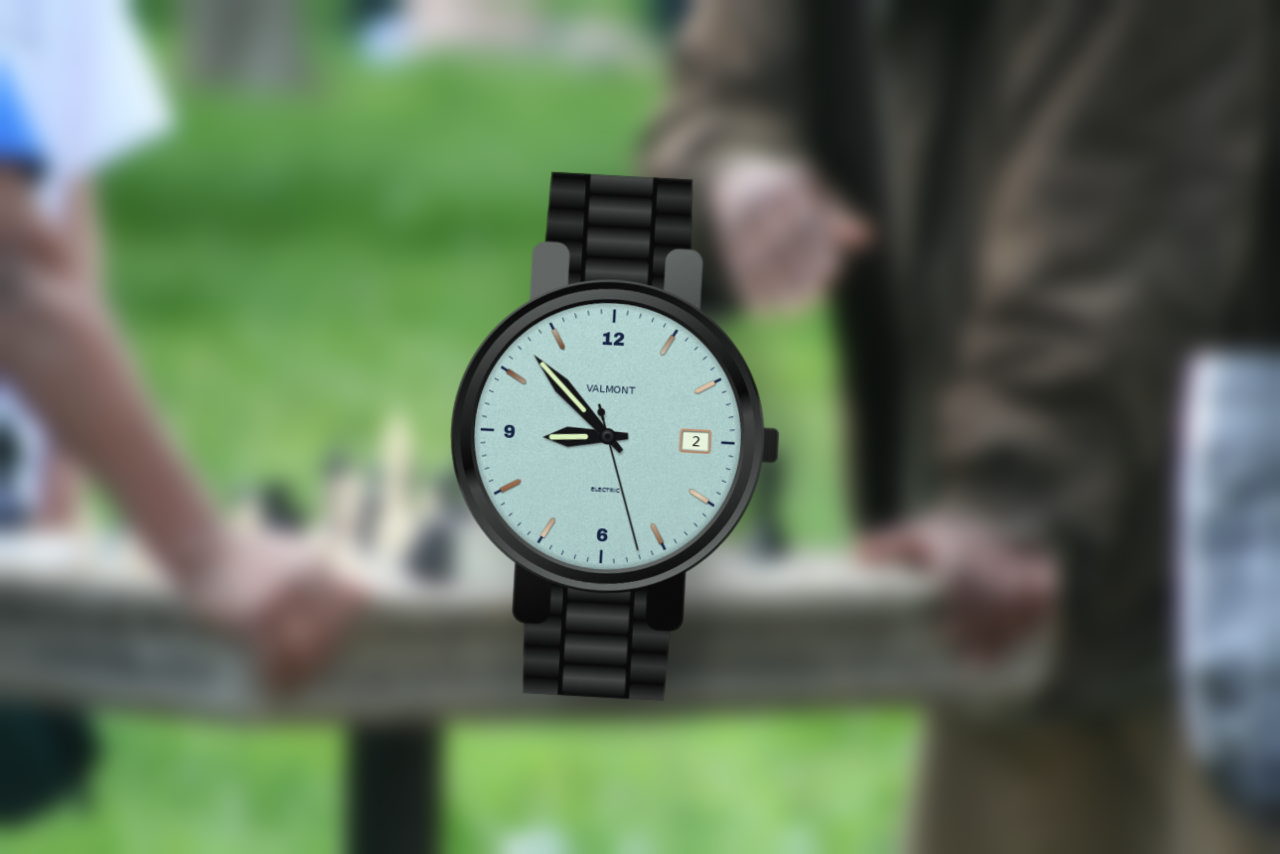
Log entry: {"hour": 8, "minute": 52, "second": 27}
